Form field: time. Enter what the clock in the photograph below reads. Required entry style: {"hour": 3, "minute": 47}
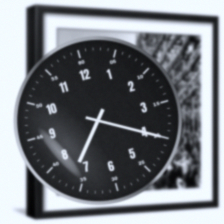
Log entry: {"hour": 7, "minute": 20}
